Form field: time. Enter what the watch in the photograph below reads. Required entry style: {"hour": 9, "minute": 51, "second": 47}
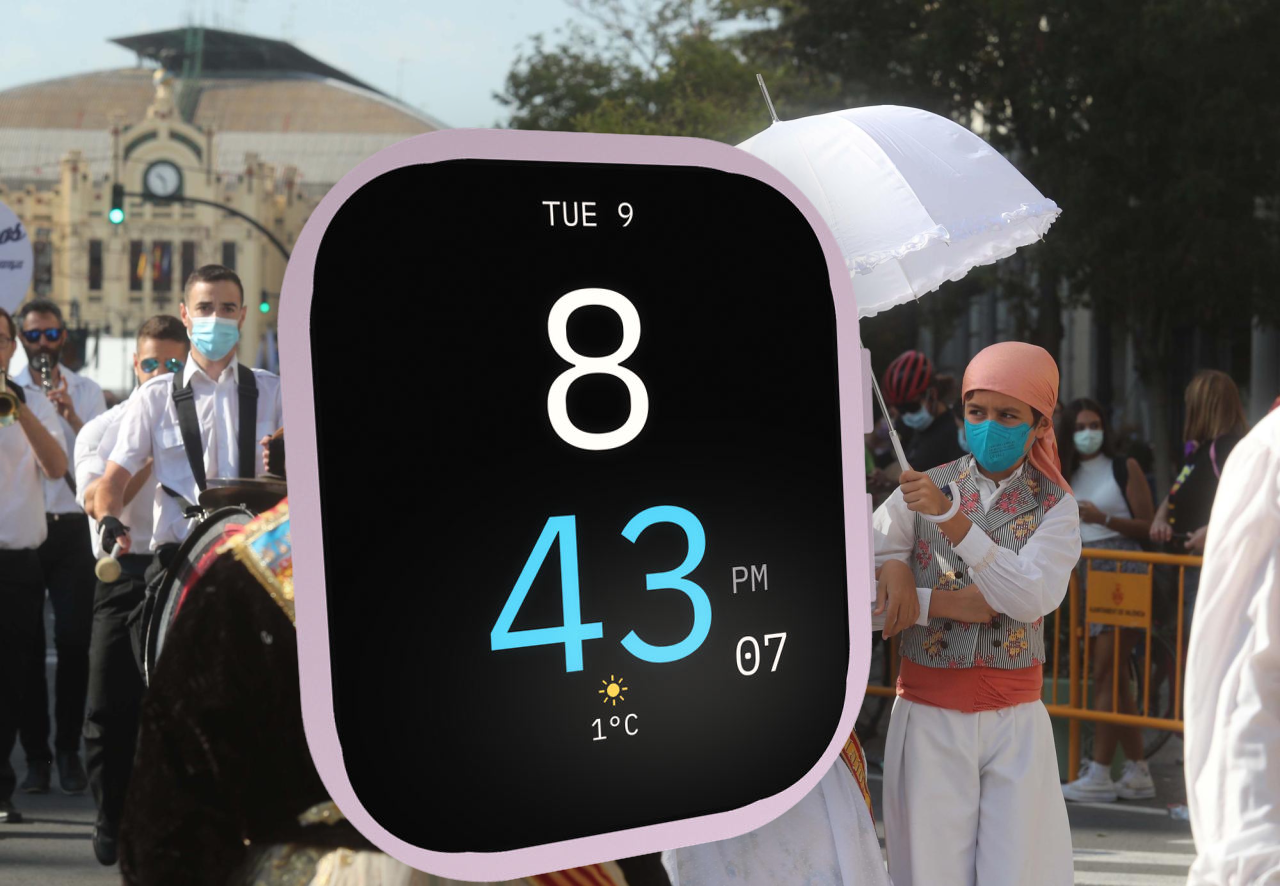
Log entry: {"hour": 8, "minute": 43, "second": 7}
